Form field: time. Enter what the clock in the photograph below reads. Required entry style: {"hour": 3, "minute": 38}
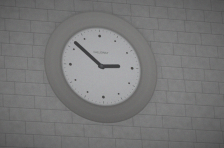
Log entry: {"hour": 2, "minute": 52}
